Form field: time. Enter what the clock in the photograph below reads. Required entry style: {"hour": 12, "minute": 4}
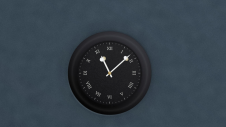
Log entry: {"hour": 11, "minute": 8}
